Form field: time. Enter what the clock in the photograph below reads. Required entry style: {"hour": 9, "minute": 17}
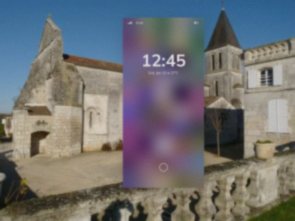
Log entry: {"hour": 12, "minute": 45}
